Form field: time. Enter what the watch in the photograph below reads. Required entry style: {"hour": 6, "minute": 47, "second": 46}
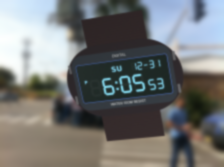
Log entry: {"hour": 6, "minute": 5, "second": 53}
